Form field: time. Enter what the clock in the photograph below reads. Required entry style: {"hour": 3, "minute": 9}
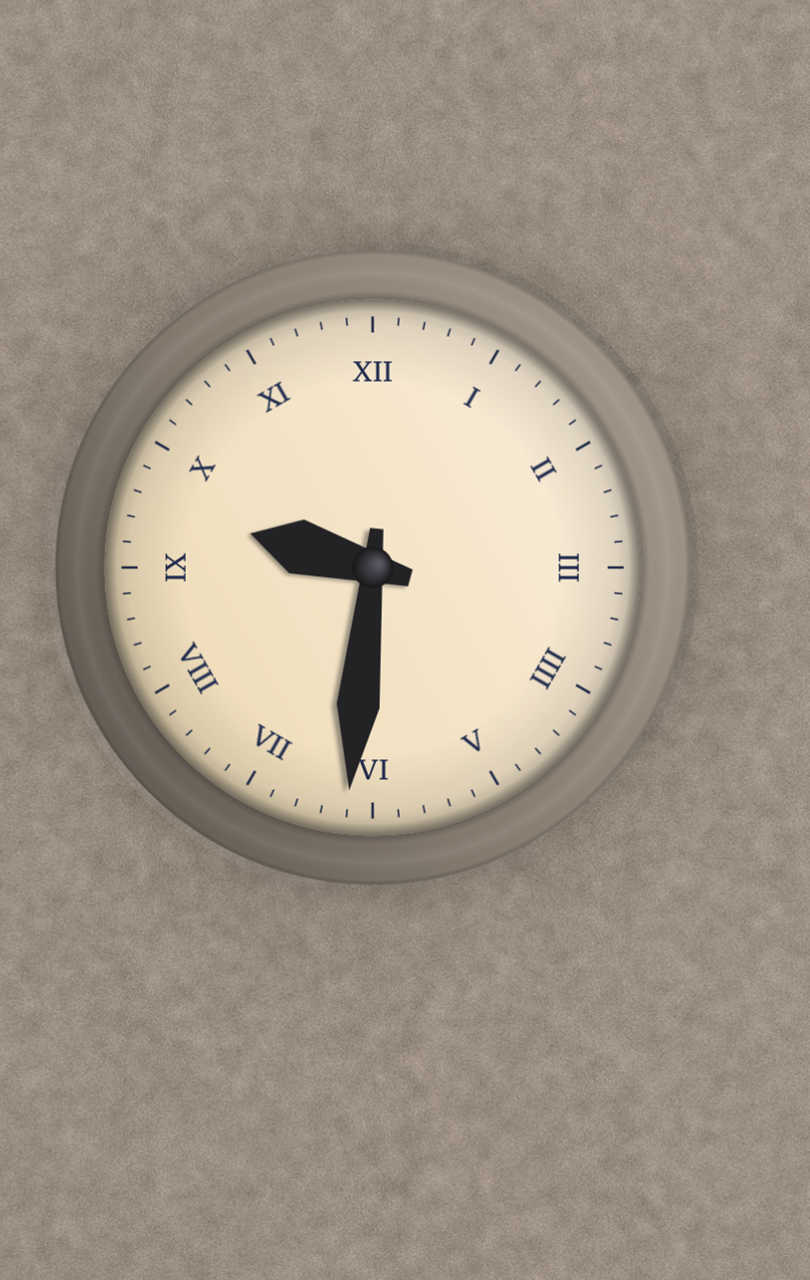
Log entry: {"hour": 9, "minute": 31}
